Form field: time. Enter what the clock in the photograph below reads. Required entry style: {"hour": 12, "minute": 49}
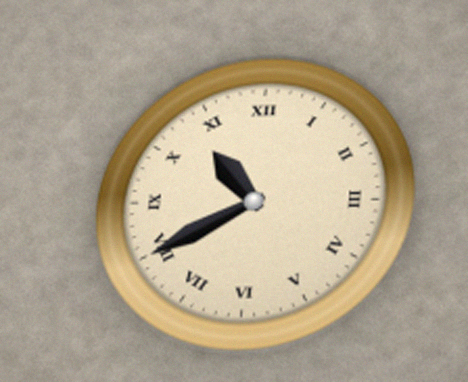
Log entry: {"hour": 10, "minute": 40}
